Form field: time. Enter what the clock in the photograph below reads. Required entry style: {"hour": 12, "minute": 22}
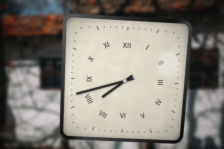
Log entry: {"hour": 7, "minute": 42}
